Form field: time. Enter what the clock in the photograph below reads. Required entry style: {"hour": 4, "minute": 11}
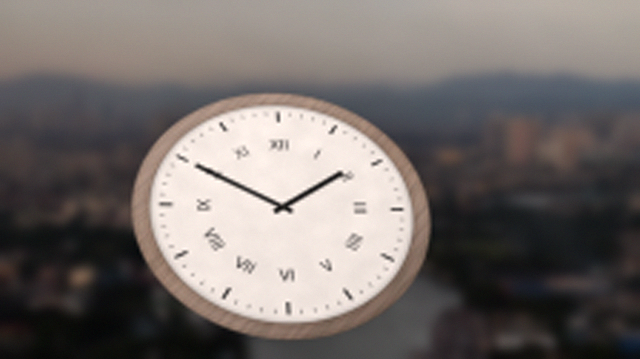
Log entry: {"hour": 1, "minute": 50}
